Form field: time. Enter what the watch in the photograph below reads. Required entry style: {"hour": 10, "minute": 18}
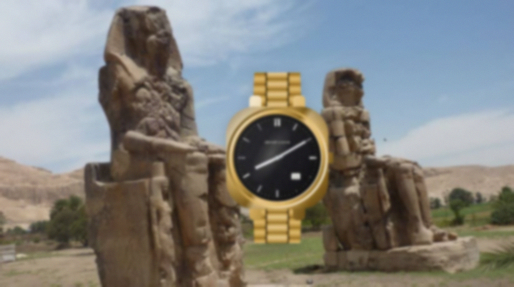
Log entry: {"hour": 8, "minute": 10}
